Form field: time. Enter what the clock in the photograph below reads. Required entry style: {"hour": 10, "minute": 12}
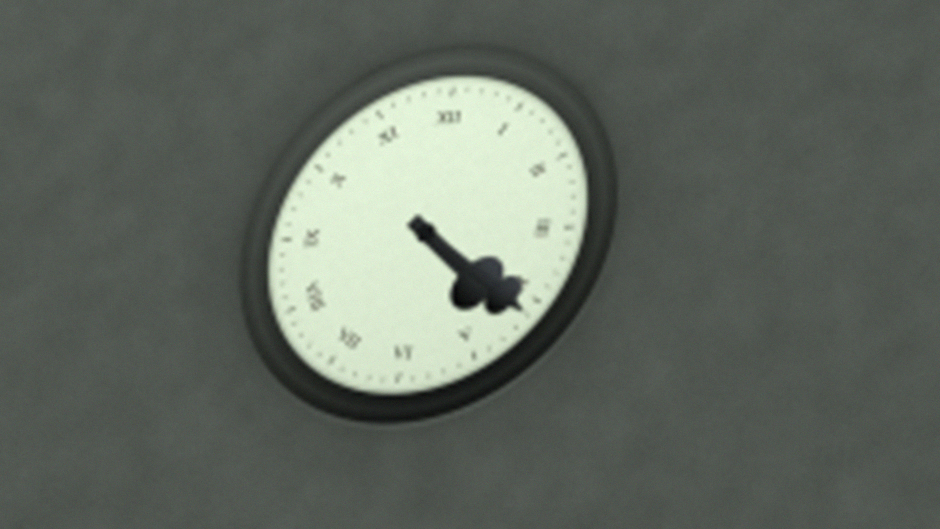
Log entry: {"hour": 4, "minute": 21}
